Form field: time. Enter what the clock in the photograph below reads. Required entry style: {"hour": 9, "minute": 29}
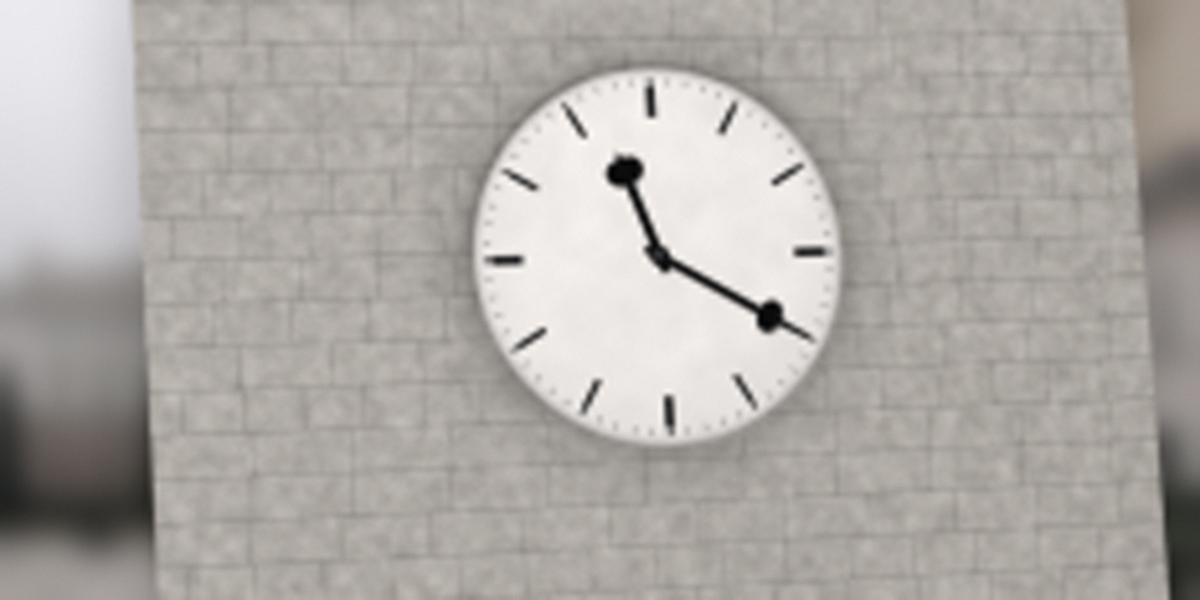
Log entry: {"hour": 11, "minute": 20}
